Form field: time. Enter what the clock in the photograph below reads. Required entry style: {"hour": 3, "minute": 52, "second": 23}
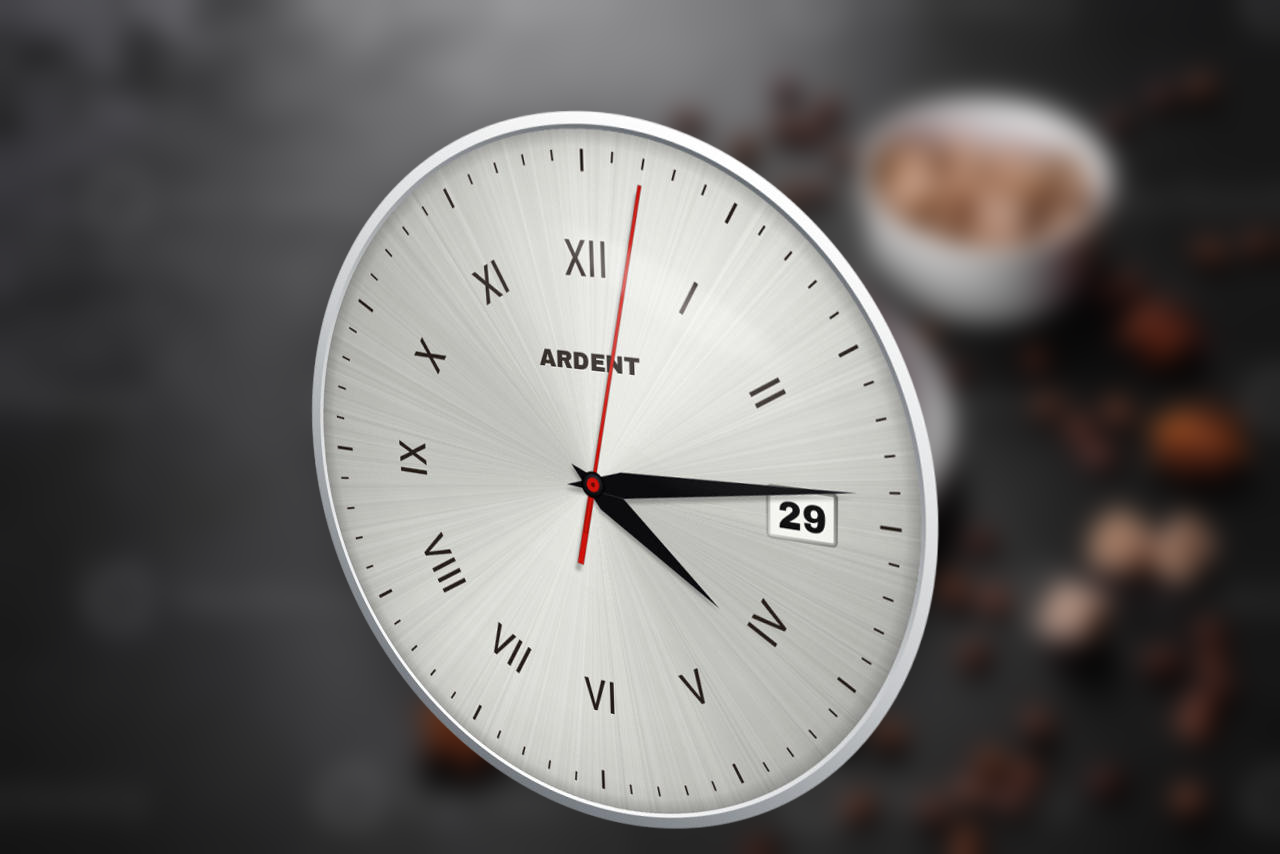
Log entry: {"hour": 4, "minute": 14, "second": 2}
